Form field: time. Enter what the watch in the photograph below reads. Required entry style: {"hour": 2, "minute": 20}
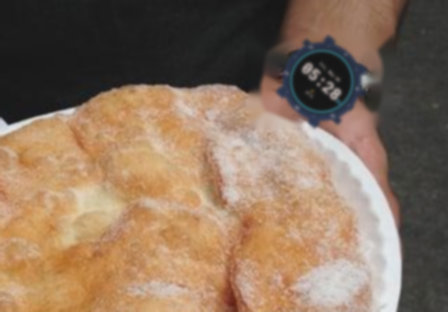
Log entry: {"hour": 5, "minute": 28}
